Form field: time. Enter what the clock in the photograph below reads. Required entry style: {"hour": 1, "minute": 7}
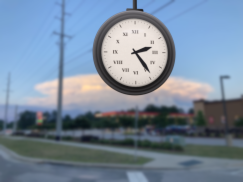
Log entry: {"hour": 2, "minute": 24}
